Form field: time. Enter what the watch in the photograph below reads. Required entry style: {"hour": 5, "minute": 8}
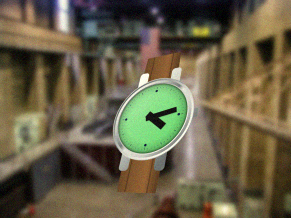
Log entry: {"hour": 4, "minute": 13}
